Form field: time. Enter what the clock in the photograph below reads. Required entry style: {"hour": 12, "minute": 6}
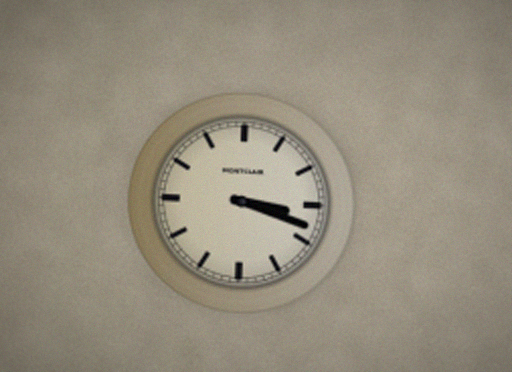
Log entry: {"hour": 3, "minute": 18}
